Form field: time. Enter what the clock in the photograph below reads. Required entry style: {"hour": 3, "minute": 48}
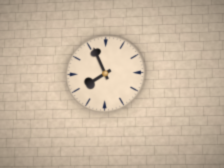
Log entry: {"hour": 7, "minute": 56}
